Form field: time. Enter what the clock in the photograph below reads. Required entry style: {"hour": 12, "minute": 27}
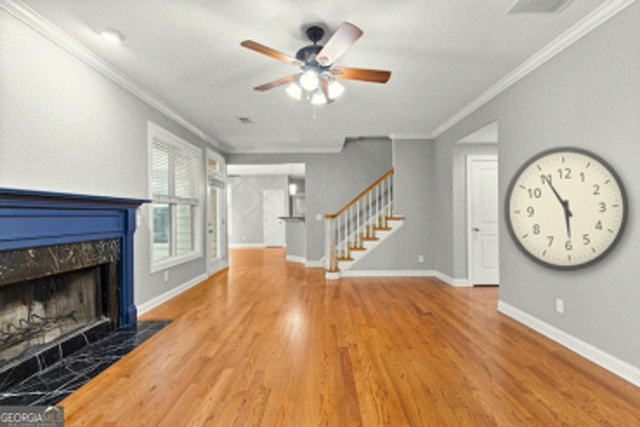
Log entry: {"hour": 5, "minute": 55}
